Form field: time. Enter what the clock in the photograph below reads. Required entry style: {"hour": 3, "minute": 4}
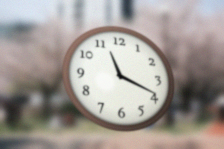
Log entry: {"hour": 11, "minute": 19}
